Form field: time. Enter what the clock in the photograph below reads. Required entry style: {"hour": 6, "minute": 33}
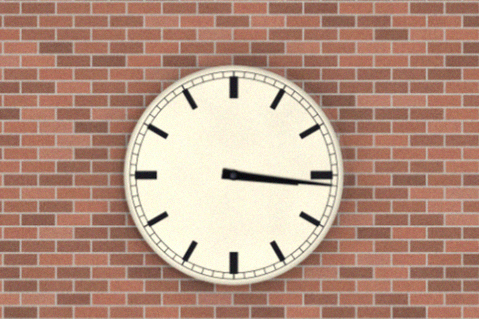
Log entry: {"hour": 3, "minute": 16}
